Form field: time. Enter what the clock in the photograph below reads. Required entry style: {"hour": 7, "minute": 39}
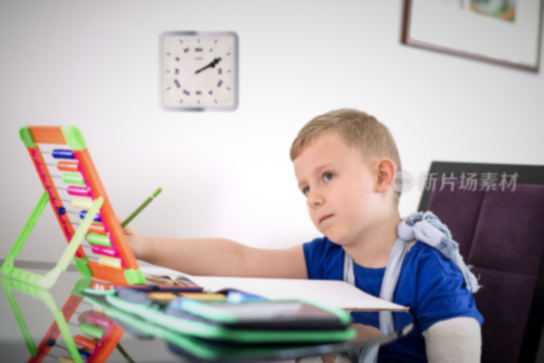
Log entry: {"hour": 2, "minute": 10}
